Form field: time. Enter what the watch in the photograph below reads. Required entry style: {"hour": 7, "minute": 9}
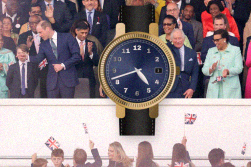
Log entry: {"hour": 4, "minute": 42}
